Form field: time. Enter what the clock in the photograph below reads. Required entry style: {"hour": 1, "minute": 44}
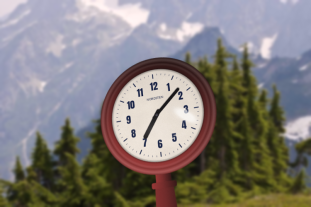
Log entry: {"hour": 7, "minute": 8}
